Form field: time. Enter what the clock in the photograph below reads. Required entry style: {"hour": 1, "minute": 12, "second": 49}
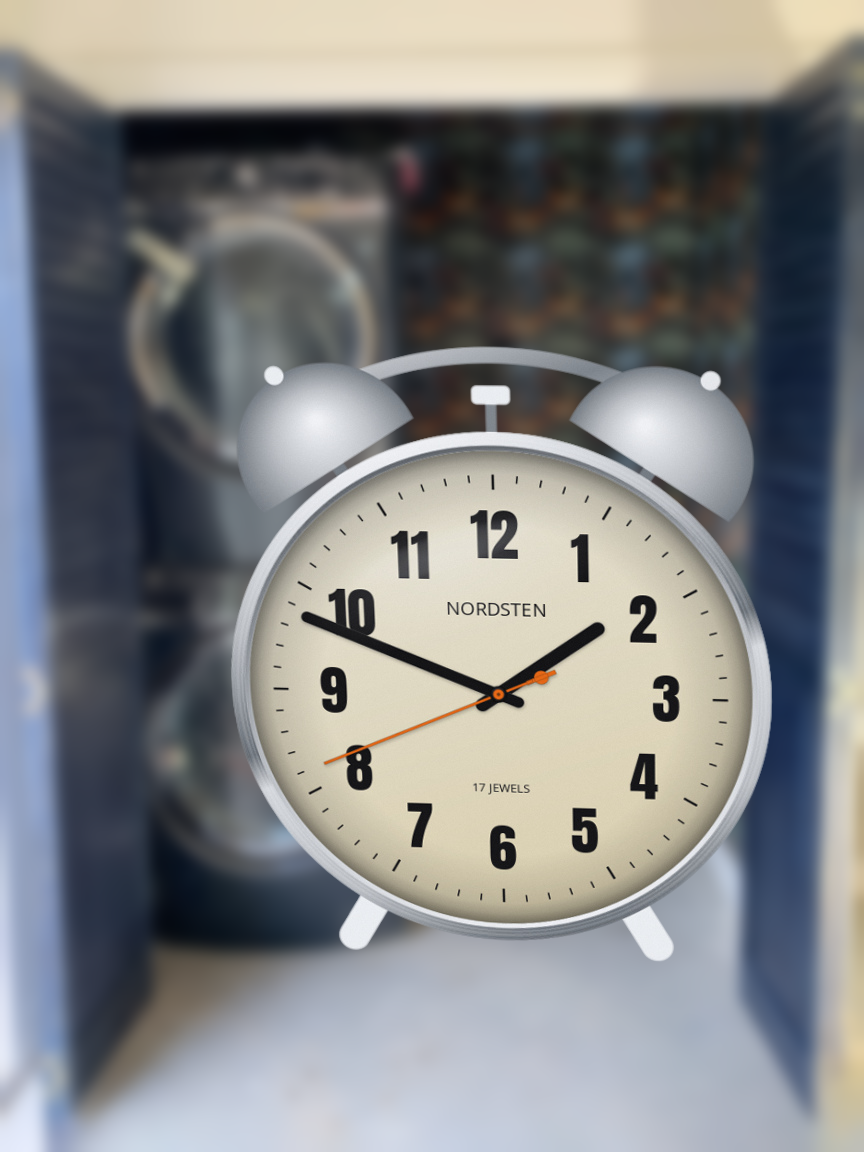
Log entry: {"hour": 1, "minute": 48, "second": 41}
